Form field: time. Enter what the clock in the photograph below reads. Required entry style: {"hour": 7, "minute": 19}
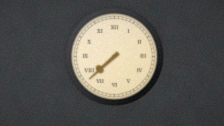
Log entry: {"hour": 7, "minute": 38}
